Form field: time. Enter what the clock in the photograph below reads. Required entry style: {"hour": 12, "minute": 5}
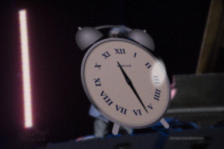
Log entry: {"hour": 11, "minute": 27}
